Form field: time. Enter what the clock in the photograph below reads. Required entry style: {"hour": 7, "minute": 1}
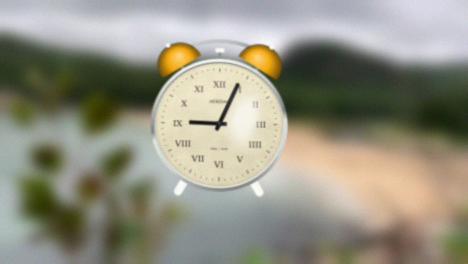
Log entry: {"hour": 9, "minute": 4}
